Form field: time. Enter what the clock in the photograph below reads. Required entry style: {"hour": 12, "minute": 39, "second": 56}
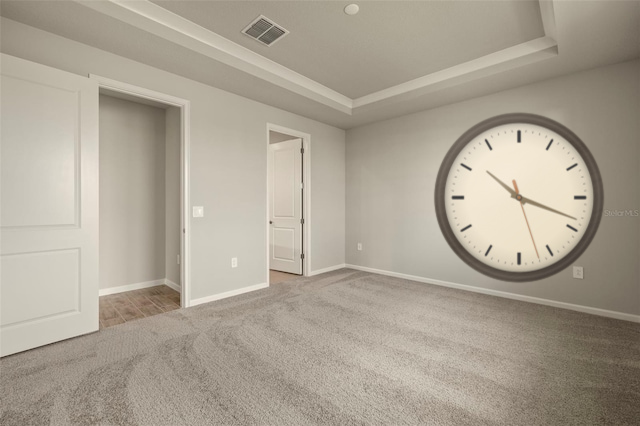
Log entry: {"hour": 10, "minute": 18, "second": 27}
